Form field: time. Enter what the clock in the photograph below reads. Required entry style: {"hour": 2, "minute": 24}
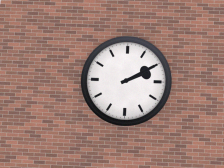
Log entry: {"hour": 2, "minute": 10}
